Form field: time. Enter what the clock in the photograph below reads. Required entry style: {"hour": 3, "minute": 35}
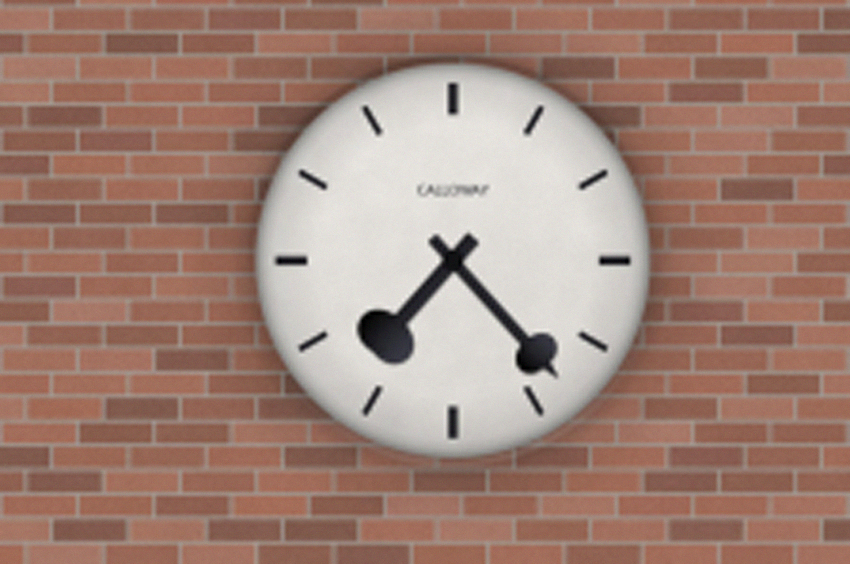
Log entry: {"hour": 7, "minute": 23}
